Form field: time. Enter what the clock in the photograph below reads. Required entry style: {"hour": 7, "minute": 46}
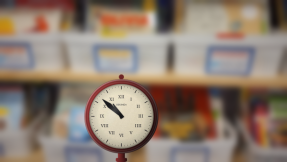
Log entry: {"hour": 10, "minute": 52}
